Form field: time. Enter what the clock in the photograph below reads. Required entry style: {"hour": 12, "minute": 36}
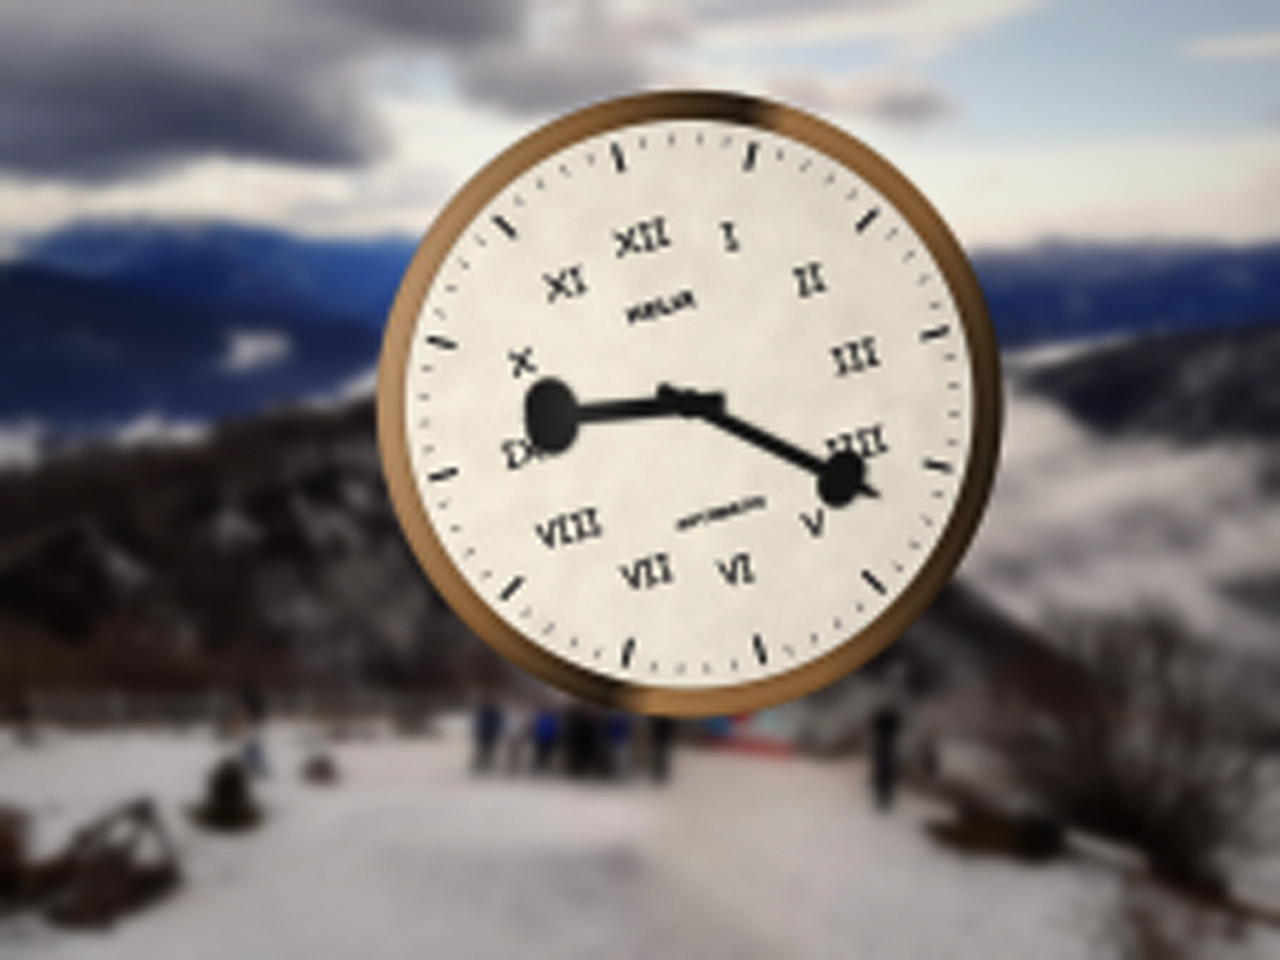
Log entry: {"hour": 9, "minute": 22}
